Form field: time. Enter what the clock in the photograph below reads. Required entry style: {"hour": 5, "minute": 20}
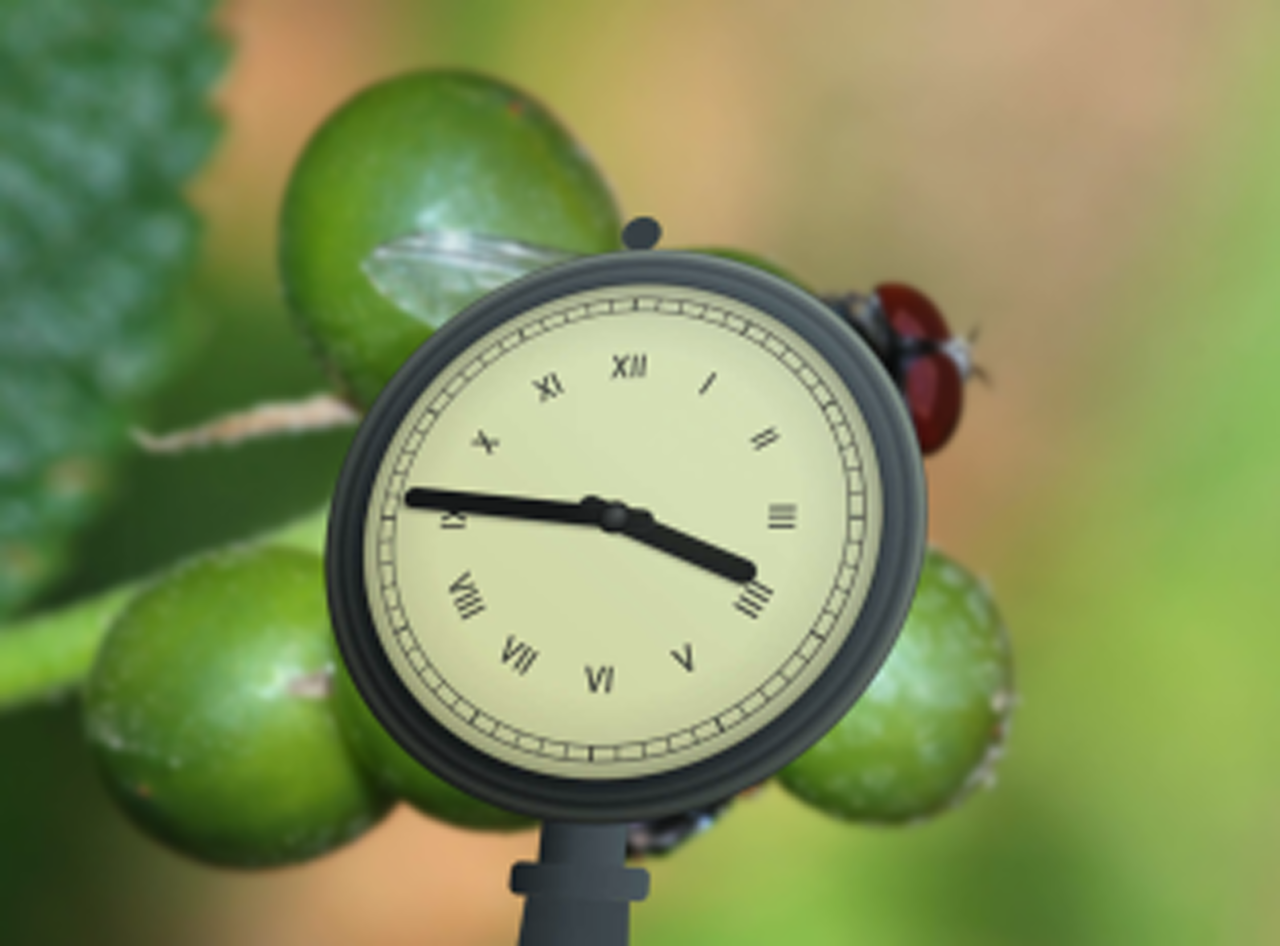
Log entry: {"hour": 3, "minute": 46}
